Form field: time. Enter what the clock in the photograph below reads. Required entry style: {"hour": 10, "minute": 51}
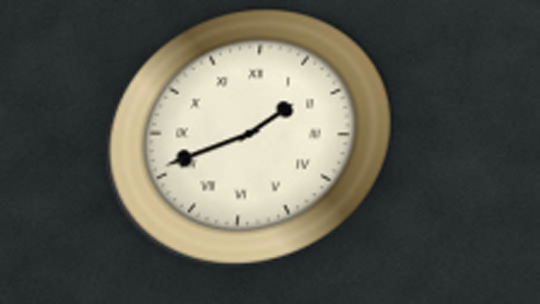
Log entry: {"hour": 1, "minute": 41}
